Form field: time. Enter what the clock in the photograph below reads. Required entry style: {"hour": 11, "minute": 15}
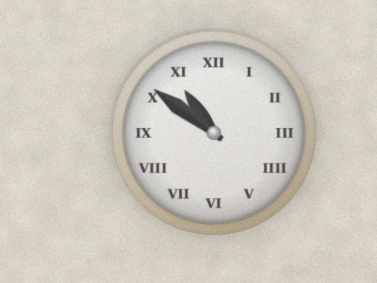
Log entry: {"hour": 10, "minute": 51}
